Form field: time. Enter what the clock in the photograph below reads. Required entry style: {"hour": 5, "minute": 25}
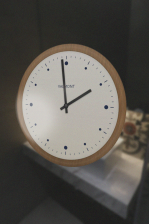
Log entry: {"hour": 1, "minute": 59}
